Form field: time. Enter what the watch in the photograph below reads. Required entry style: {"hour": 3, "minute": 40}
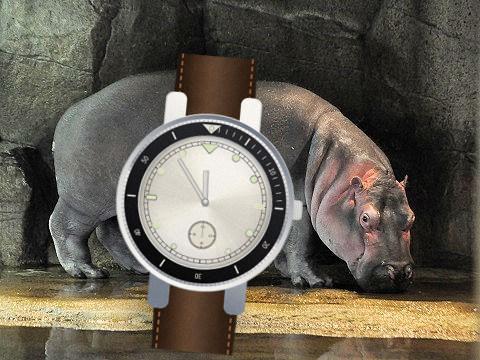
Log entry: {"hour": 11, "minute": 54}
